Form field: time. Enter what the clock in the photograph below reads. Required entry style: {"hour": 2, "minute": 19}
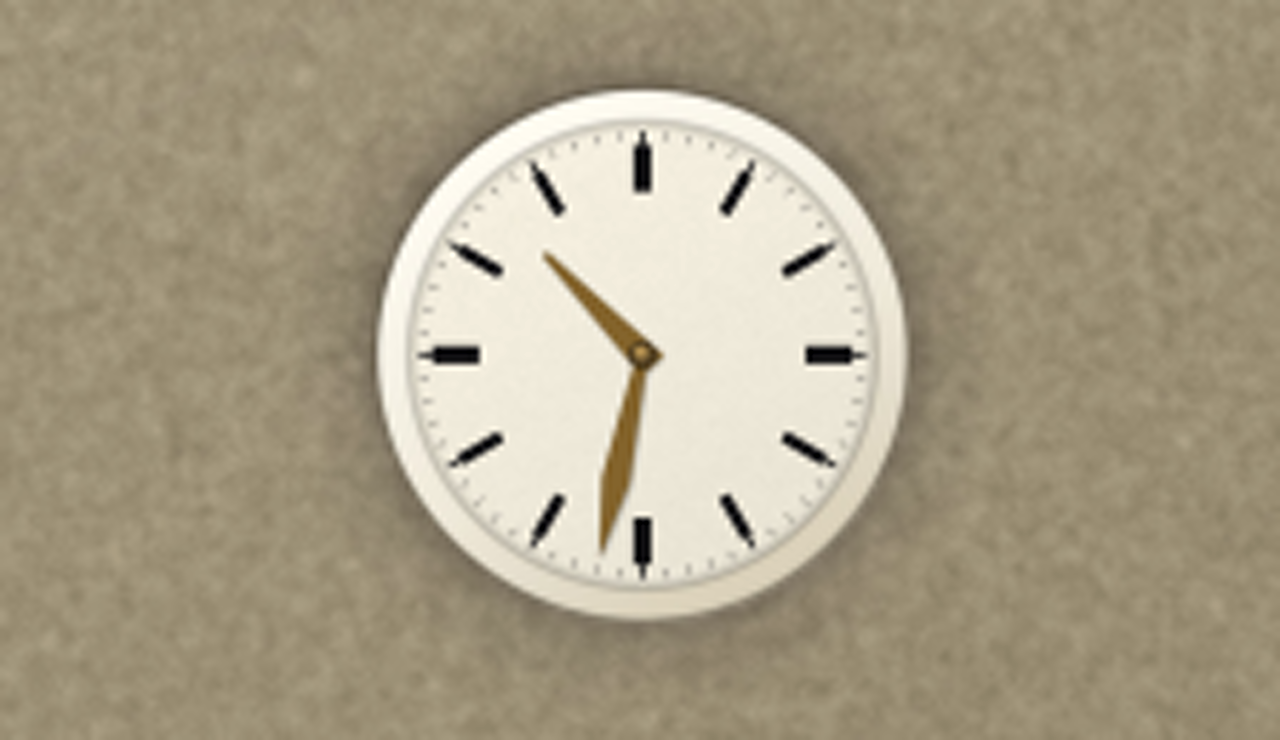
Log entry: {"hour": 10, "minute": 32}
